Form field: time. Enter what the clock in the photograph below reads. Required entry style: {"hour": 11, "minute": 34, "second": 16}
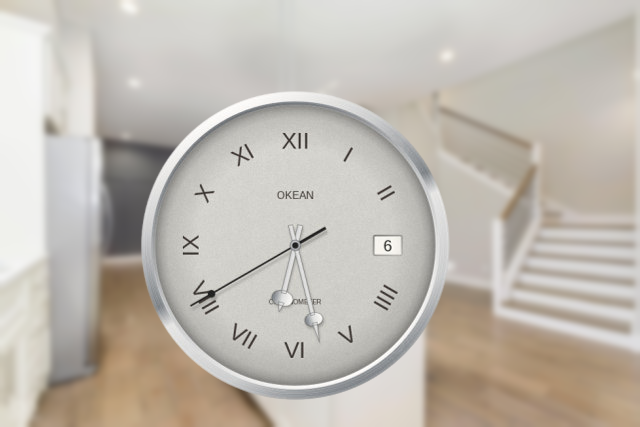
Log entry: {"hour": 6, "minute": 27, "second": 40}
